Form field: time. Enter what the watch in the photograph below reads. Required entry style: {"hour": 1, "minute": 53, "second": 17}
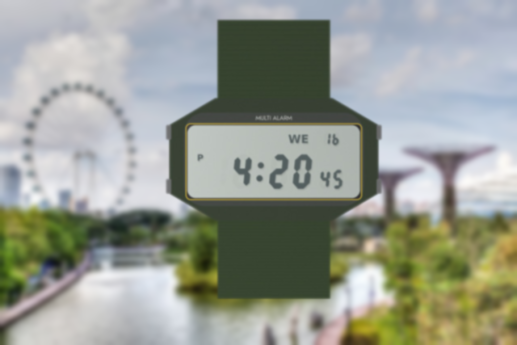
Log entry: {"hour": 4, "minute": 20, "second": 45}
